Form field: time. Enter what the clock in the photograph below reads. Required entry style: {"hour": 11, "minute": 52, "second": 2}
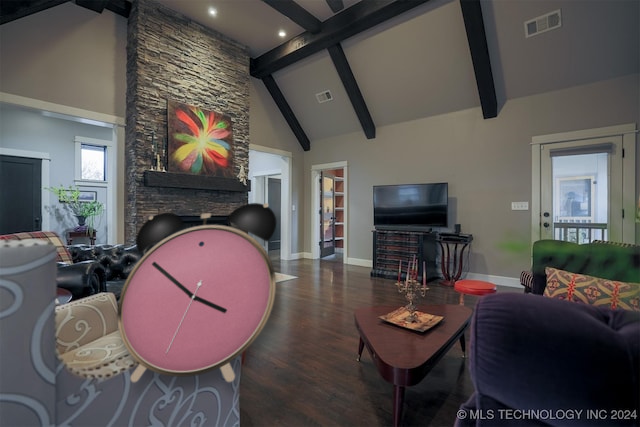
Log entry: {"hour": 3, "minute": 51, "second": 33}
